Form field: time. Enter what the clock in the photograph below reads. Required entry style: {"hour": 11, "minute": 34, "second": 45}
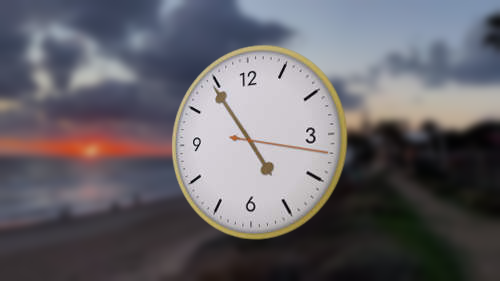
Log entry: {"hour": 4, "minute": 54, "second": 17}
